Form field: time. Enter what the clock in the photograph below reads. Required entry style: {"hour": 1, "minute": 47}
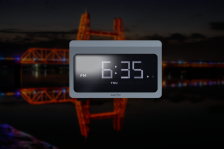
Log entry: {"hour": 6, "minute": 35}
